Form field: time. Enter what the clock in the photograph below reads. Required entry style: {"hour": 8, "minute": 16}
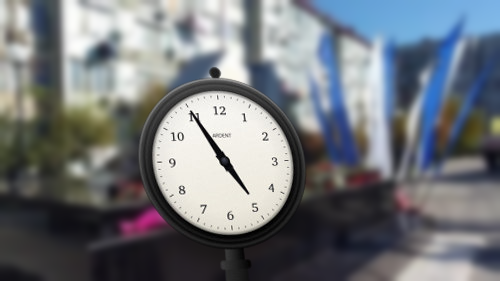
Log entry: {"hour": 4, "minute": 55}
